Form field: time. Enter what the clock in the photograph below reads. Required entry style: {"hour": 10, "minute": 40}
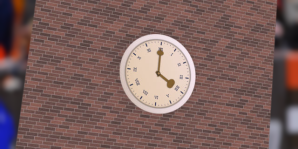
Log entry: {"hour": 4, "minute": 0}
